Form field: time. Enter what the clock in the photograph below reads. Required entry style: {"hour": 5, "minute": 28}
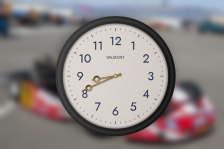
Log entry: {"hour": 8, "minute": 41}
